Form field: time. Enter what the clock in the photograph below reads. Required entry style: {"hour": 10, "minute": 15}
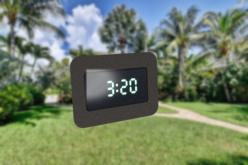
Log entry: {"hour": 3, "minute": 20}
